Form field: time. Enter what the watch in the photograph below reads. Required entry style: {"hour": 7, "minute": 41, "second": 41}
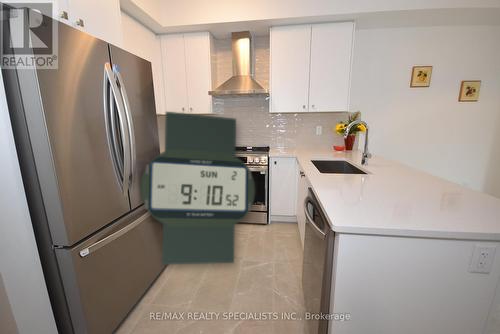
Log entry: {"hour": 9, "minute": 10, "second": 52}
